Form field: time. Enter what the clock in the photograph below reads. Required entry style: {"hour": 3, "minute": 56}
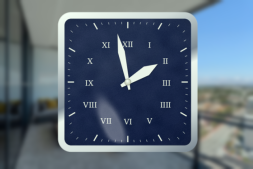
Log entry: {"hour": 1, "minute": 58}
